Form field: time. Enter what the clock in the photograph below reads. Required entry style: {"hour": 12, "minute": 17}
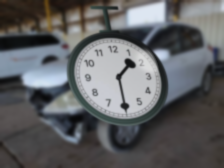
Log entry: {"hour": 1, "minute": 30}
